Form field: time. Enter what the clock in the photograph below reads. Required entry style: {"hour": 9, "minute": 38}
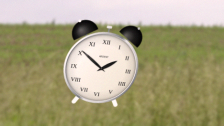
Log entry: {"hour": 1, "minute": 51}
